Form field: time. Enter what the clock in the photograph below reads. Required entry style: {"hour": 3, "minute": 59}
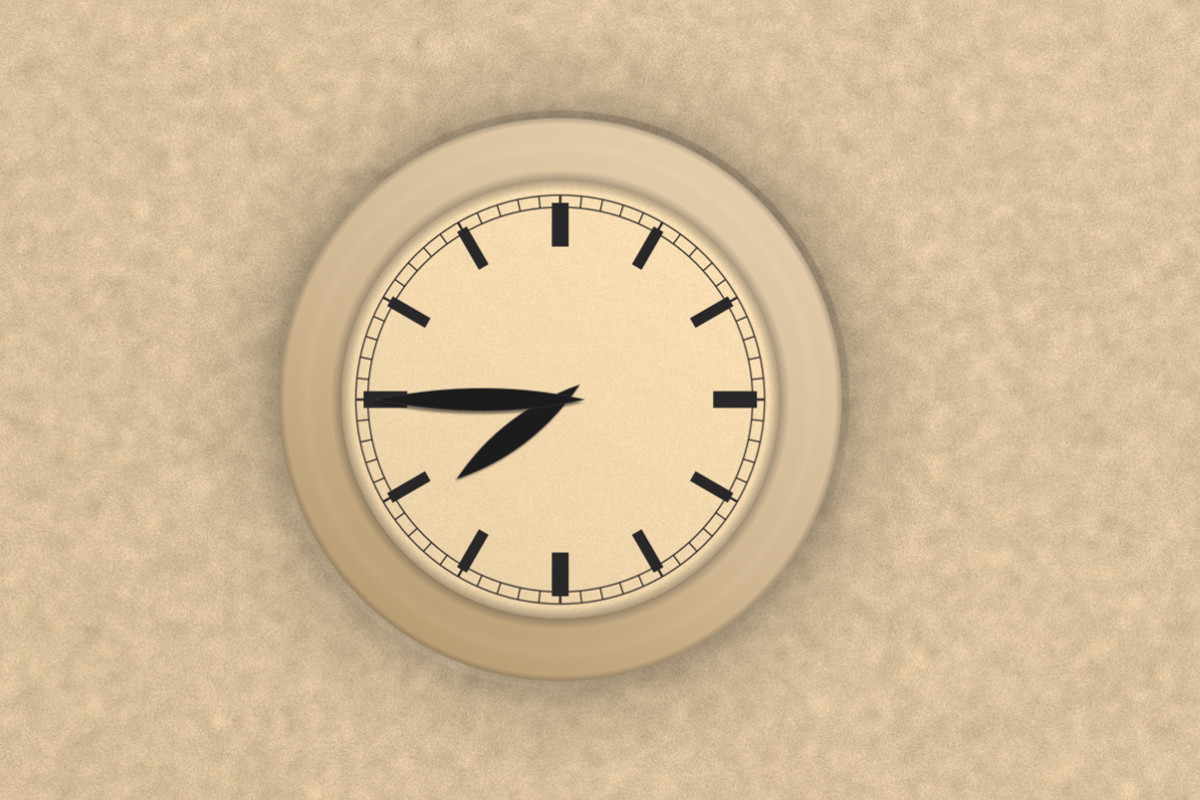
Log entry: {"hour": 7, "minute": 45}
